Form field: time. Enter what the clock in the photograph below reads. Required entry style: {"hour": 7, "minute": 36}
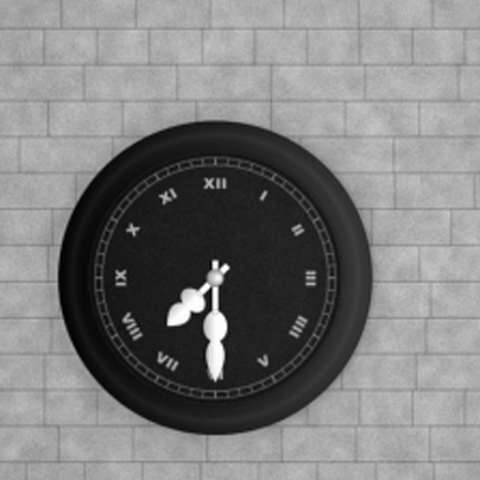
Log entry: {"hour": 7, "minute": 30}
